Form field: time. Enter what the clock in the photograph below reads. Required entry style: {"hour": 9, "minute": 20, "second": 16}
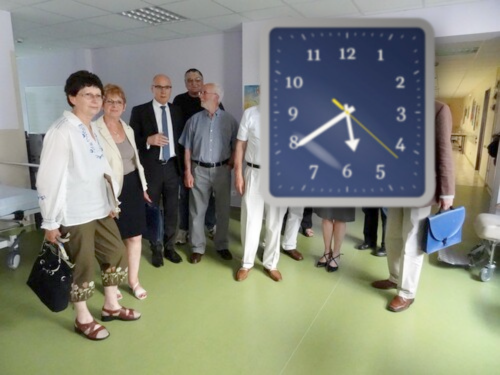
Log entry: {"hour": 5, "minute": 39, "second": 22}
